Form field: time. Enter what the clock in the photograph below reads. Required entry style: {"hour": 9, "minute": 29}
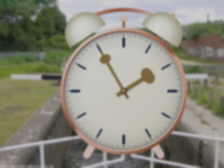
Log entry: {"hour": 1, "minute": 55}
